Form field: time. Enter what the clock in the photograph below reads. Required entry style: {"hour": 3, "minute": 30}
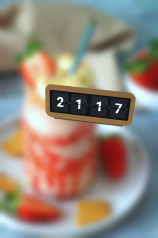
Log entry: {"hour": 21, "minute": 17}
